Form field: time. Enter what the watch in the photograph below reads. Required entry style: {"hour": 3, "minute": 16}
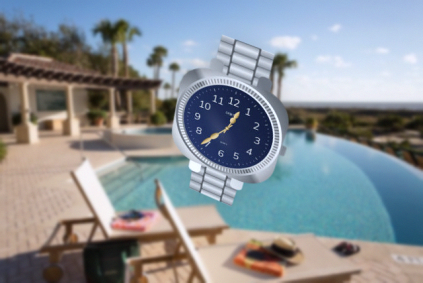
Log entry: {"hour": 12, "minute": 36}
